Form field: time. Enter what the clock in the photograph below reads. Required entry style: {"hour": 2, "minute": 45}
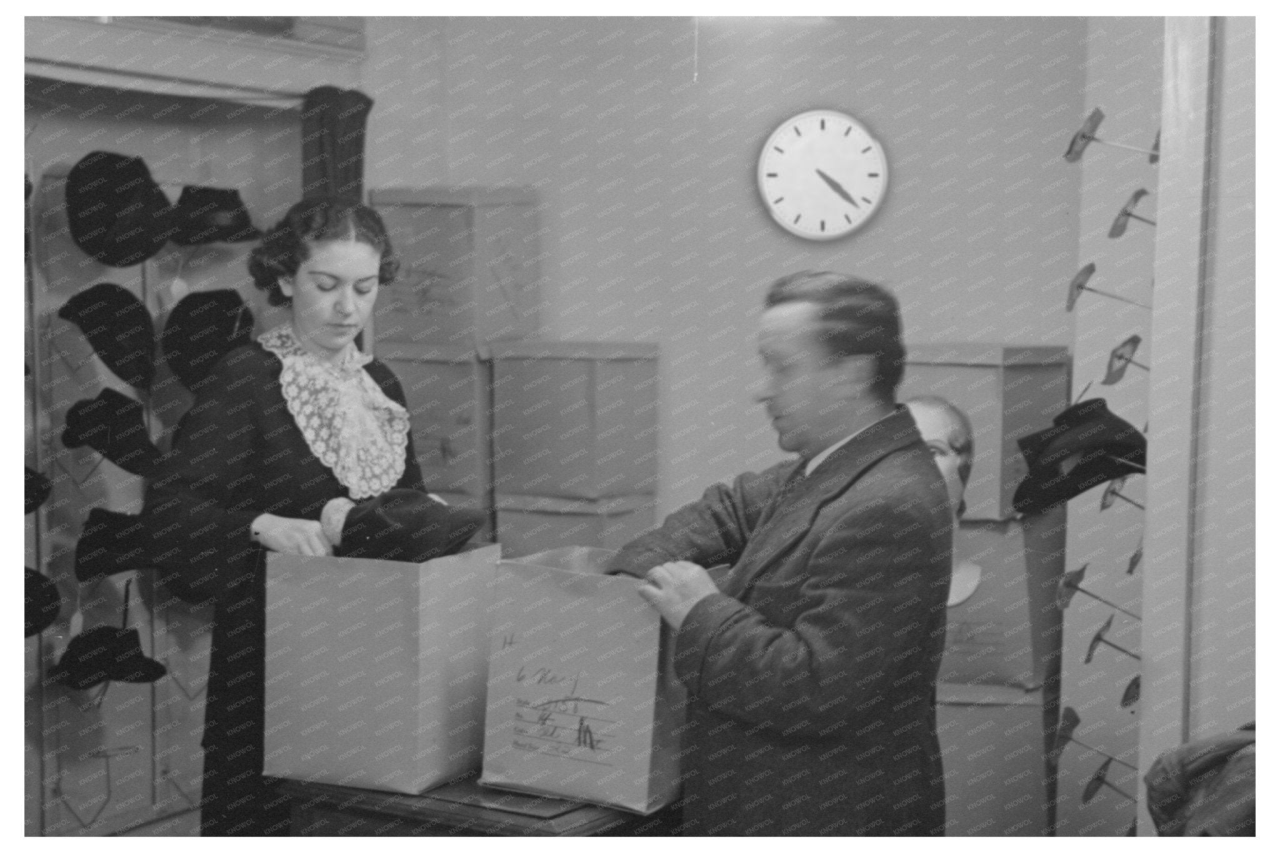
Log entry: {"hour": 4, "minute": 22}
